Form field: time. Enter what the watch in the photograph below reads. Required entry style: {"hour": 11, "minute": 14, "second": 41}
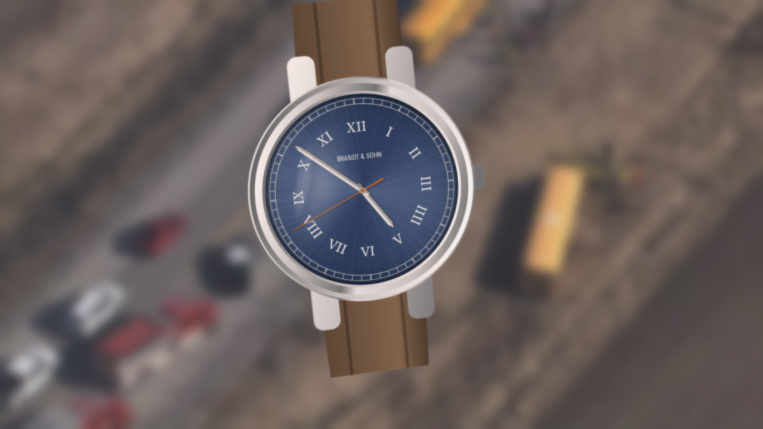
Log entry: {"hour": 4, "minute": 51, "second": 41}
